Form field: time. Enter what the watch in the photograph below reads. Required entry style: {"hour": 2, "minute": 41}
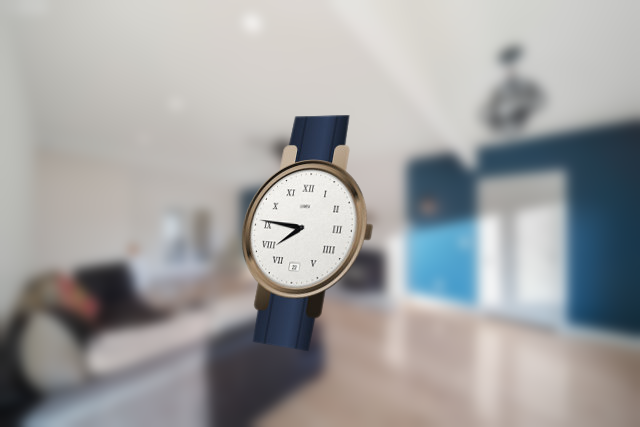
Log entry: {"hour": 7, "minute": 46}
